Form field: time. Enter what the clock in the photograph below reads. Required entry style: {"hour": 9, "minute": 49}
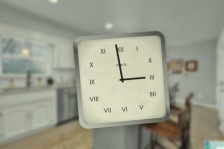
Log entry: {"hour": 2, "minute": 59}
